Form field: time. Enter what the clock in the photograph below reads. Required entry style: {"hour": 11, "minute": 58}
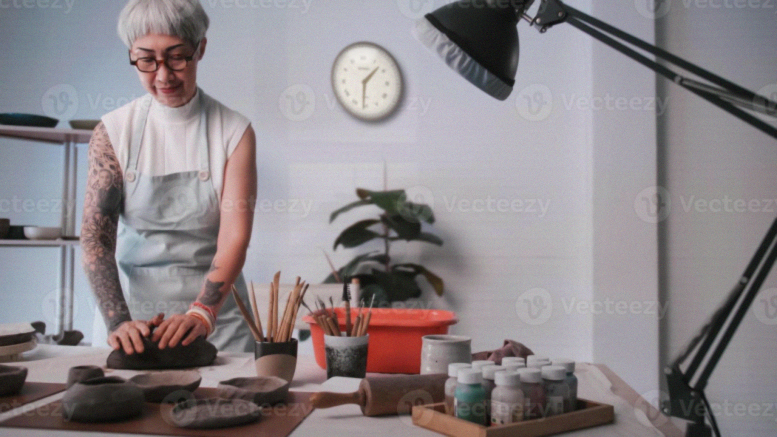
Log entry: {"hour": 1, "minute": 31}
